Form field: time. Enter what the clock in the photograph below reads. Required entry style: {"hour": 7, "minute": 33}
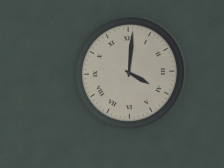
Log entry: {"hour": 4, "minute": 1}
